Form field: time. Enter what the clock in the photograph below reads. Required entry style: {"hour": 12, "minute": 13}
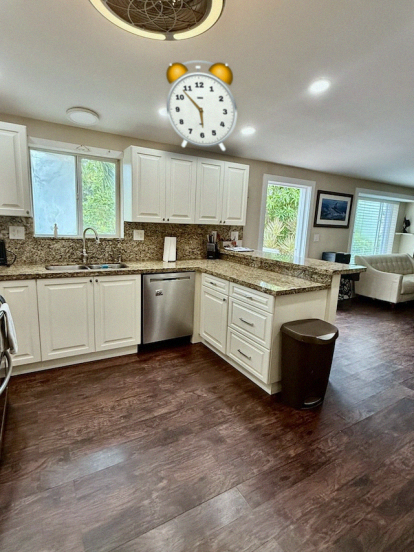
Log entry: {"hour": 5, "minute": 53}
